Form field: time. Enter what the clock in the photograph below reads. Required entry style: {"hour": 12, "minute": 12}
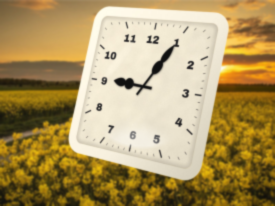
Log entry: {"hour": 9, "minute": 5}
